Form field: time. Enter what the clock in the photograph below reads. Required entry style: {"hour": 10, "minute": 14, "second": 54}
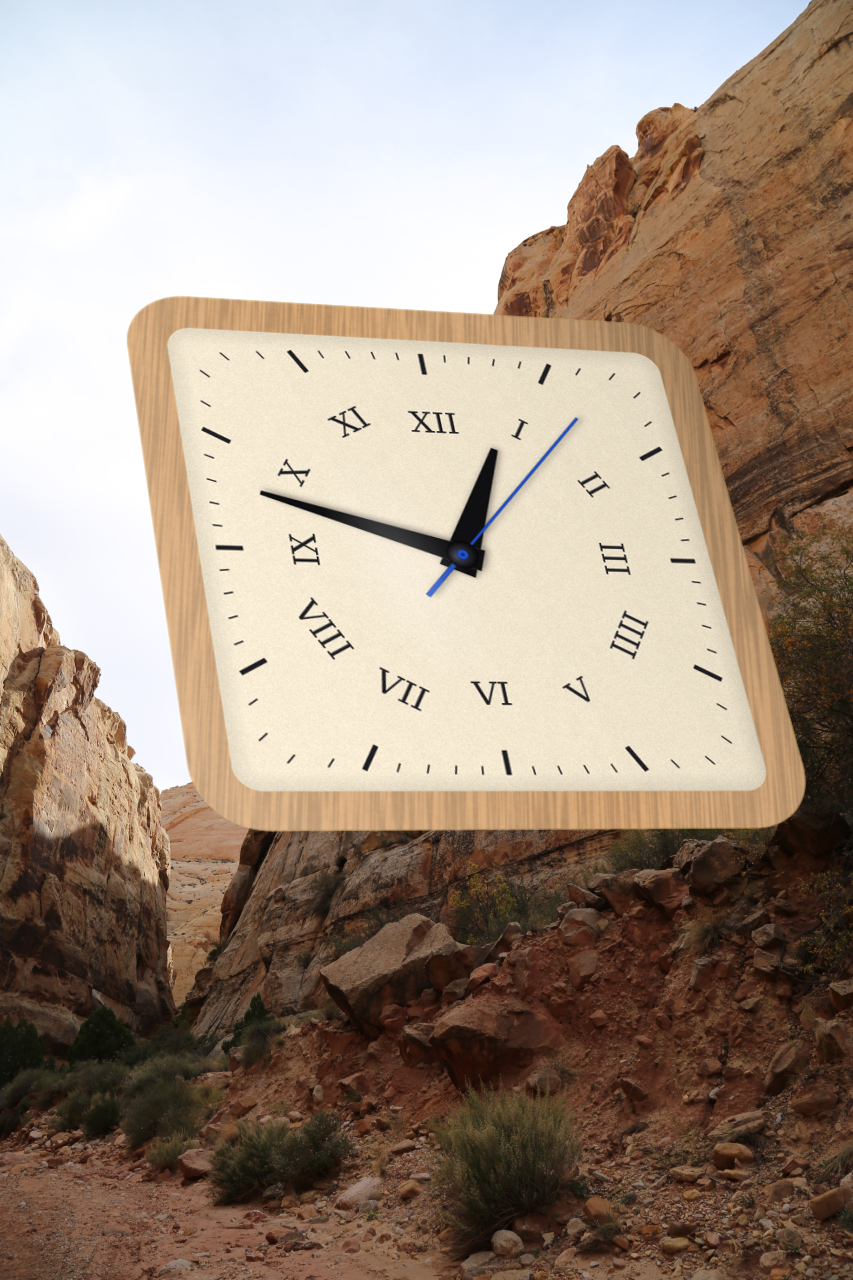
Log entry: {"hour": 12, "minute": 48, "second": 7}
